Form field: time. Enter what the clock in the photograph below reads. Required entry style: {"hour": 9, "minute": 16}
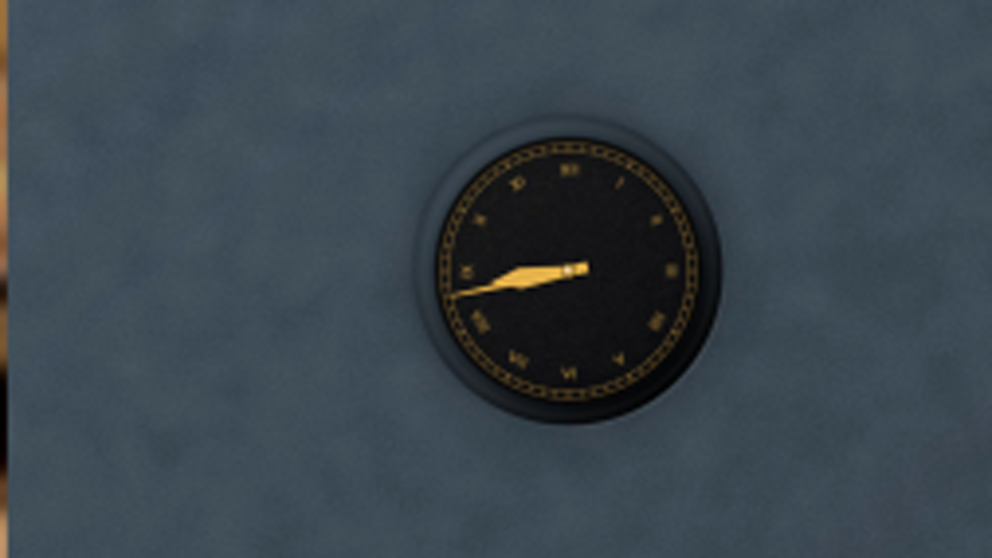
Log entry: {"hour": 8, "minute": 43}
